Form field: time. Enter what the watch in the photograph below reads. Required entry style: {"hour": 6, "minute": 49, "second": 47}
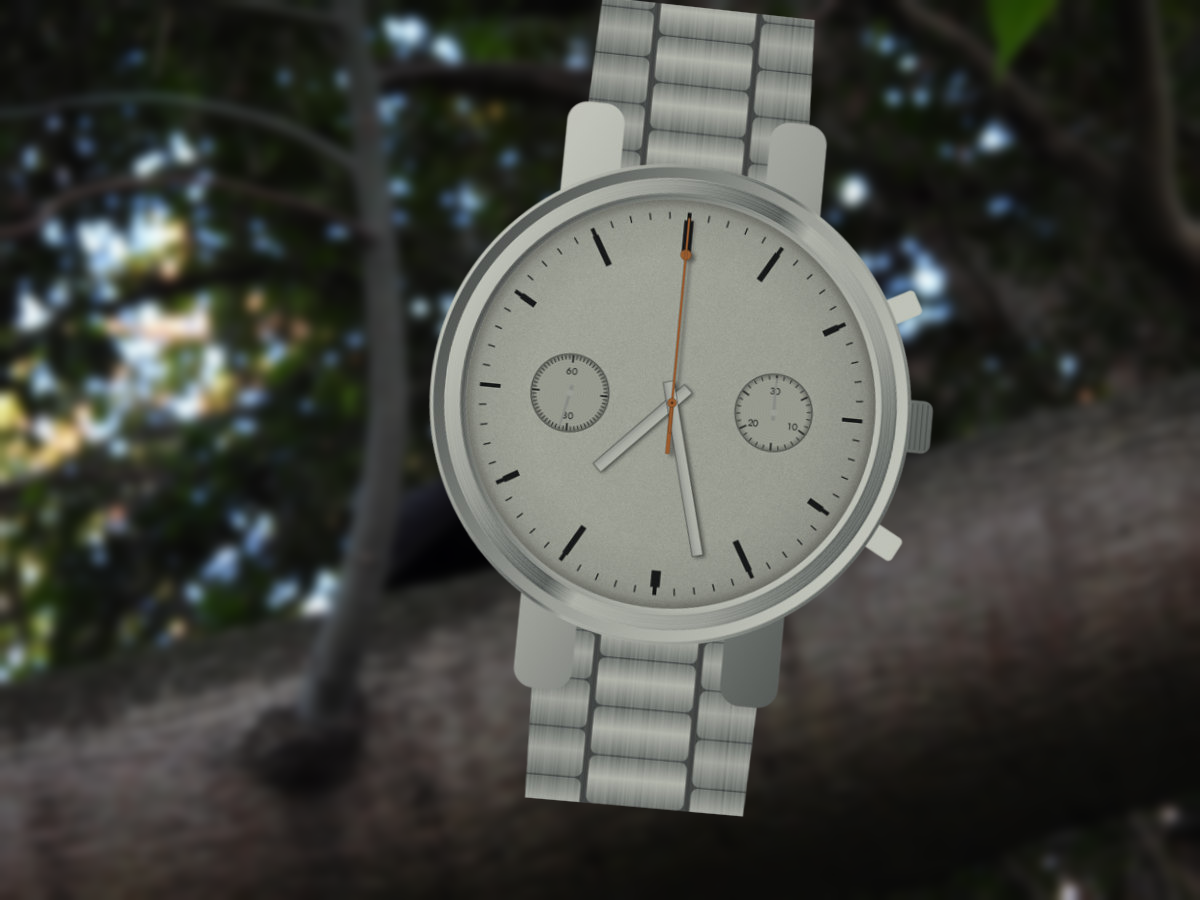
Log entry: {"hour": 7, "minute": 27, "second": 32}
